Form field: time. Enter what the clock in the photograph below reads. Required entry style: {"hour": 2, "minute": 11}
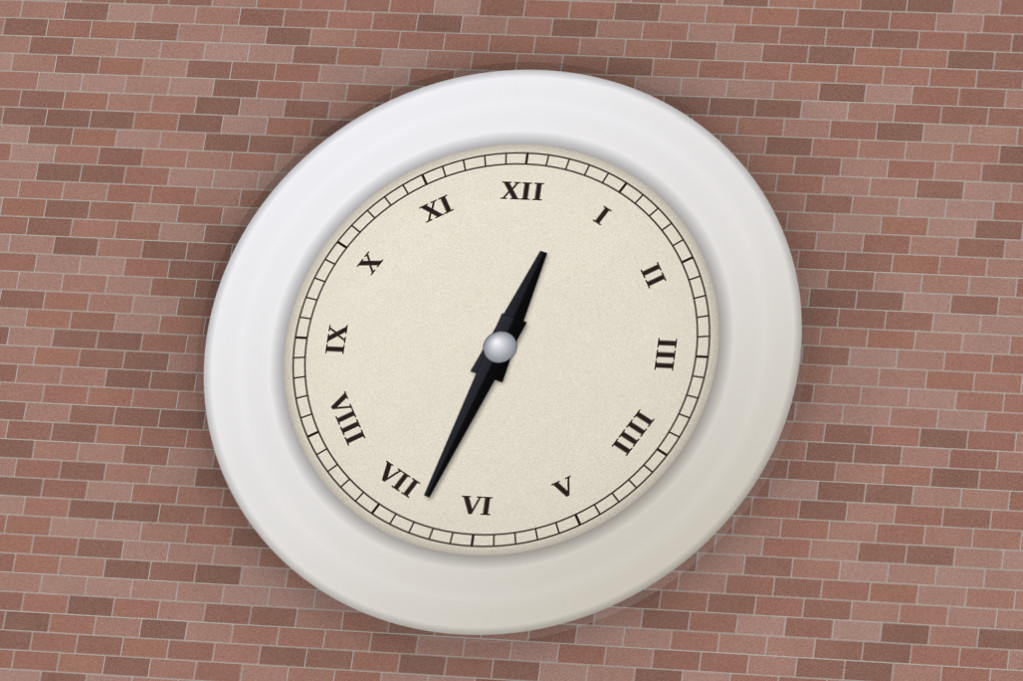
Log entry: {"hour": 12, "minute": 33}
